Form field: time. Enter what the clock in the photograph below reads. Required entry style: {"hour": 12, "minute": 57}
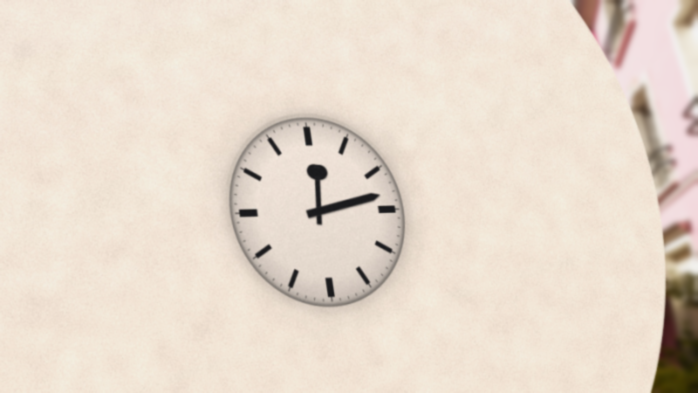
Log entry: {"hour": 12, "minute": 13}
